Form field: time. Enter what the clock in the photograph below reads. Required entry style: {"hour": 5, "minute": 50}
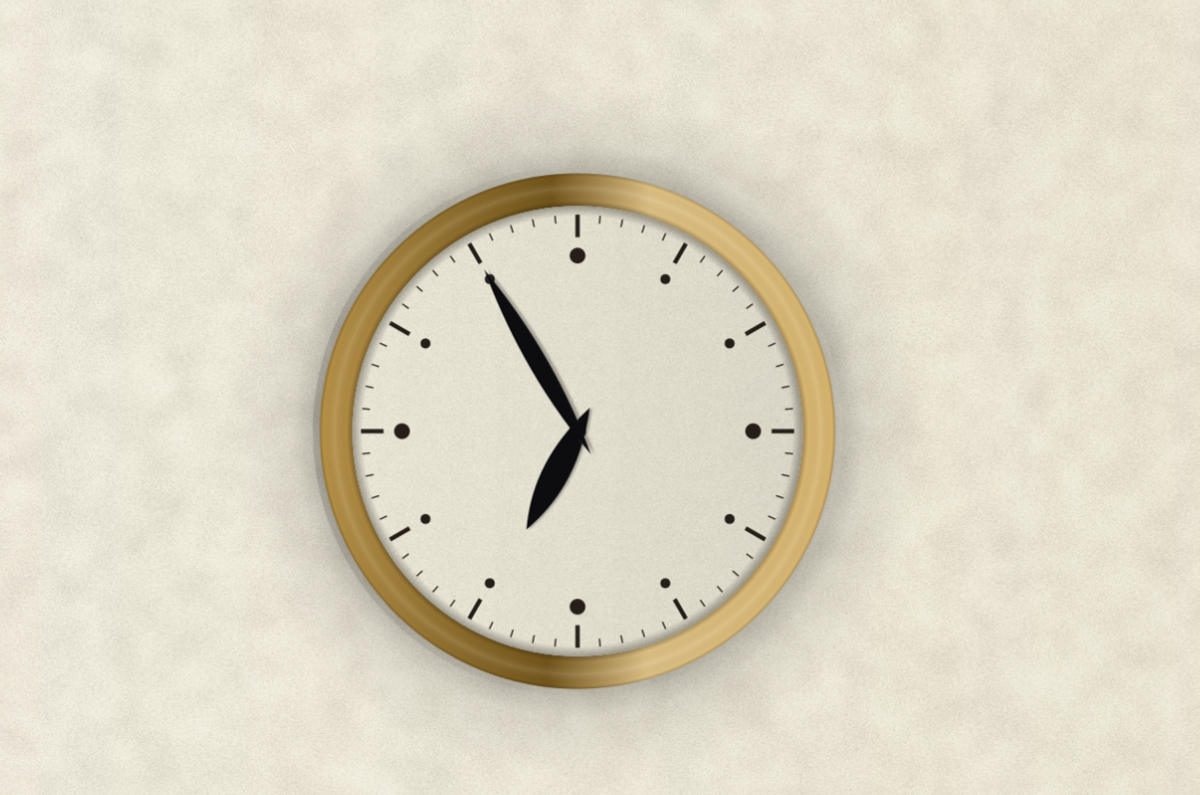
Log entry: {"hour": 6, "minute": 55}
